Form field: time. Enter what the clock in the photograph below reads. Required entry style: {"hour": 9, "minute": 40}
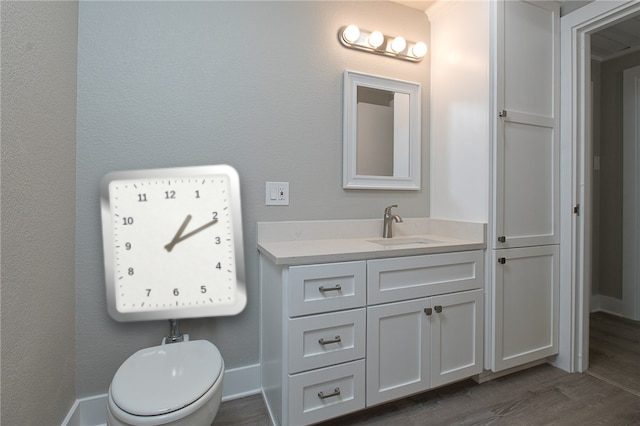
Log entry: {"hour": 1, "minute": 11}
